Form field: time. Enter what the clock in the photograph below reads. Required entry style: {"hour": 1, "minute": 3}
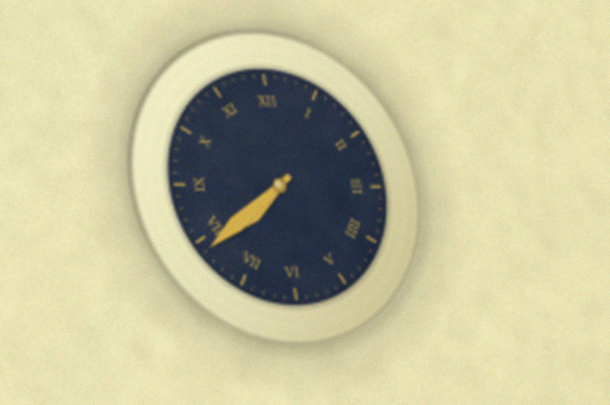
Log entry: {"hour": 7, "minute": 39}
